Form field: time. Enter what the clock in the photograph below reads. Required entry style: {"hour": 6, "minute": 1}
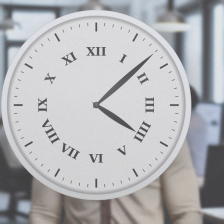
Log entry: {"hour": 4, "minute": 8}
